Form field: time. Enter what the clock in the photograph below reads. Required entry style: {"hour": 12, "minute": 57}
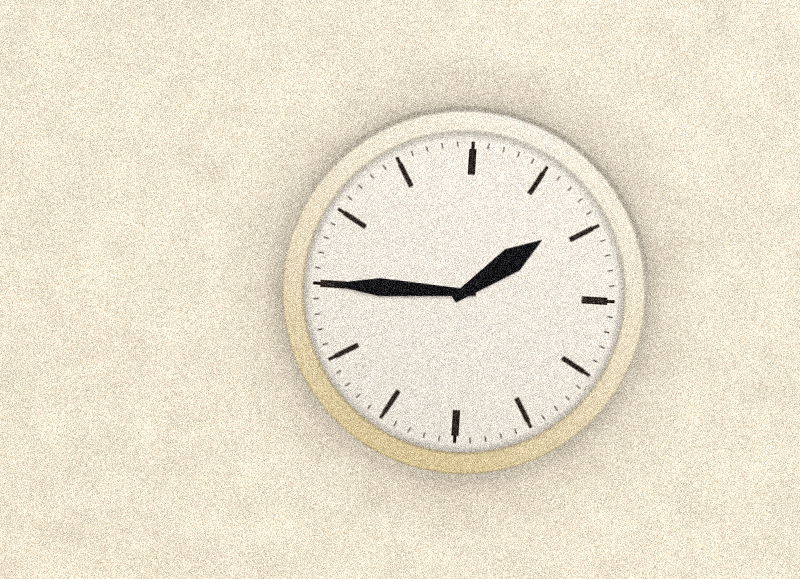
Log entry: {"hour": 1, "minute": 45}
